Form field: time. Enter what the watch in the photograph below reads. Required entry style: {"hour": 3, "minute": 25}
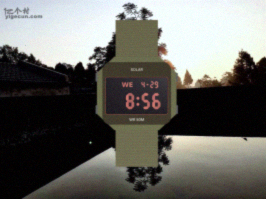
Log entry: {"hour": 8, "minute": 56}
